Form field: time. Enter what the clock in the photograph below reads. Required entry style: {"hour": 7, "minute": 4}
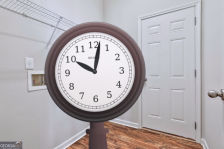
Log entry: {"hour": 10, "minute": 2}
